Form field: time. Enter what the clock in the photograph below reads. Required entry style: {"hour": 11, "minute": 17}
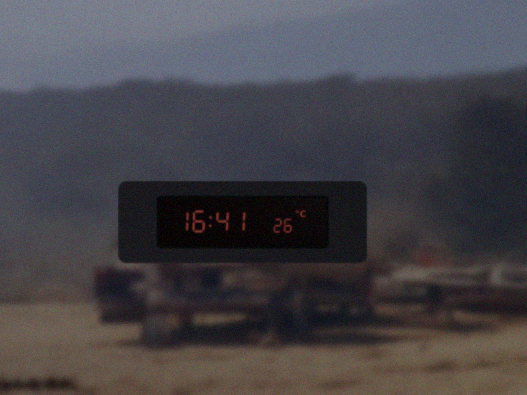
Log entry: {"hour": 16, "minute": 41}
